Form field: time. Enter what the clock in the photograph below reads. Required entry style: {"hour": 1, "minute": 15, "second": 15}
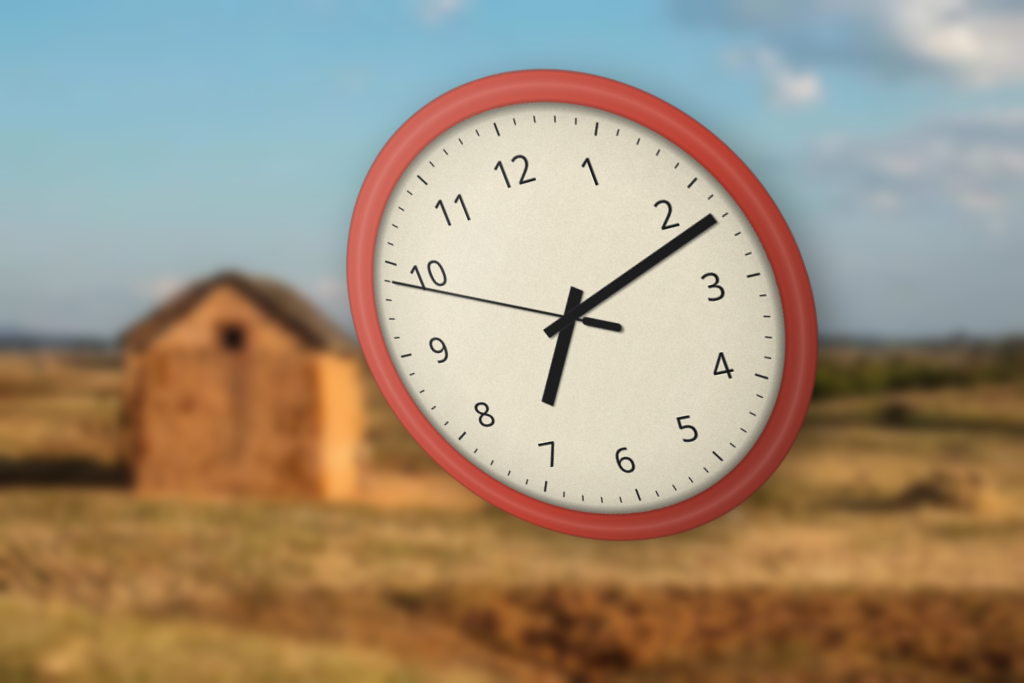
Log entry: {"hour": 7, "minute": 11, "second": 49}
